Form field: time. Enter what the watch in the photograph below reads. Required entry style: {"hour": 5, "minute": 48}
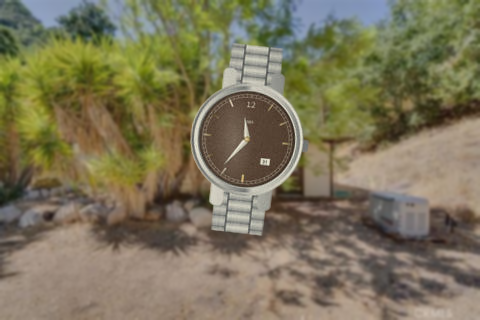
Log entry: {"hour": 11, "minute": 36}
